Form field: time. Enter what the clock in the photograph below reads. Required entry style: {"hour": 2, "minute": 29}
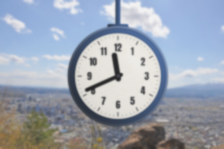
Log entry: {"hour": 11, "minute": 41}
